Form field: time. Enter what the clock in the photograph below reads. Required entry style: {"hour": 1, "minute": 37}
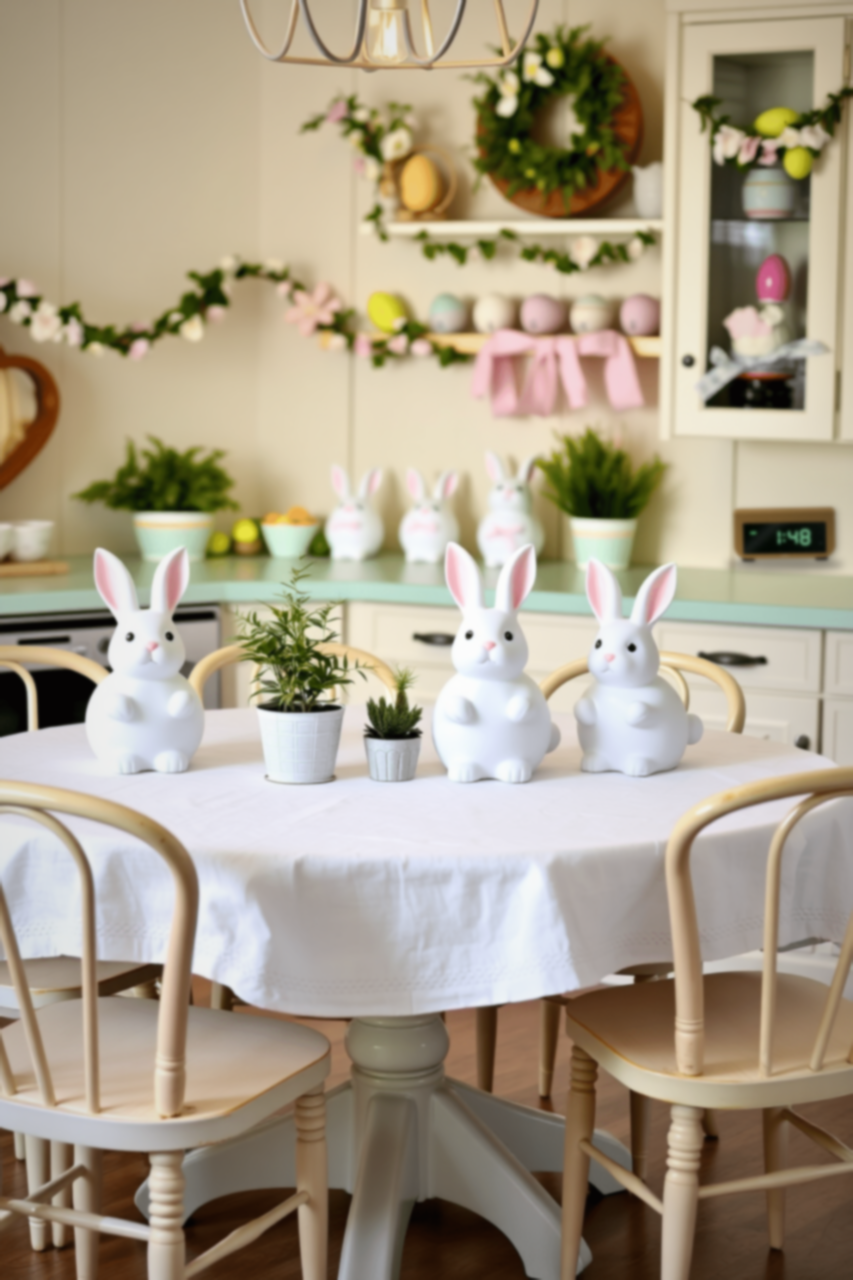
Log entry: {"hour": 1, "minute": 48}
